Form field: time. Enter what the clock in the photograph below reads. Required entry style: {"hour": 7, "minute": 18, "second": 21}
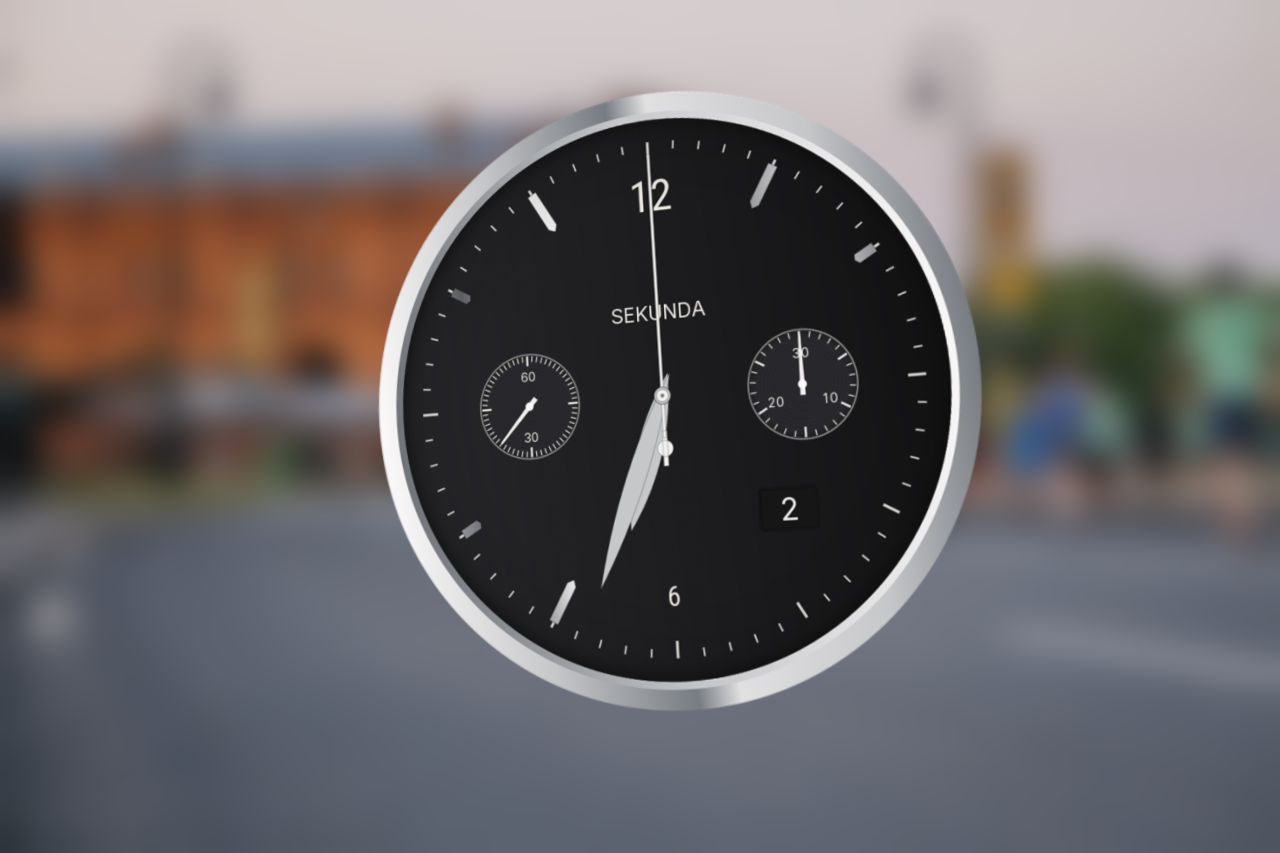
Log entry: {"hour": 6, "minute": 33, "second": 37}
